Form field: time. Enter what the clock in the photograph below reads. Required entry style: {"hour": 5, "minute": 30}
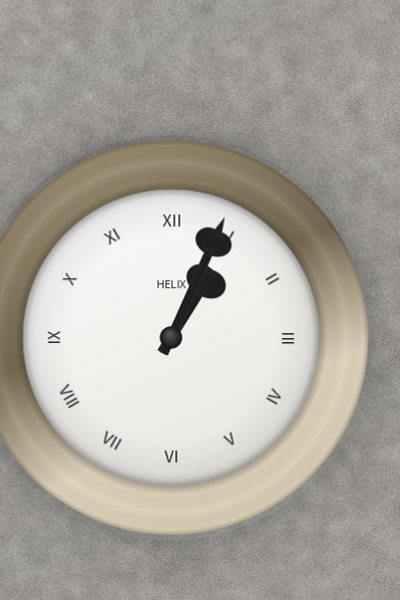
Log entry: {"hour": 1, "minute": 4}
